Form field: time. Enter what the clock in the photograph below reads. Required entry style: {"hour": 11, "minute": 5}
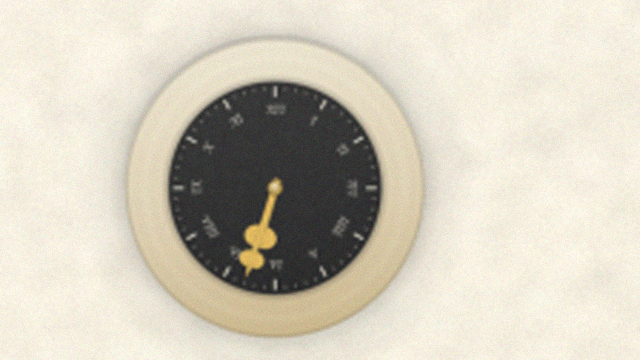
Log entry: {"hour": 6, "minute": 33}
